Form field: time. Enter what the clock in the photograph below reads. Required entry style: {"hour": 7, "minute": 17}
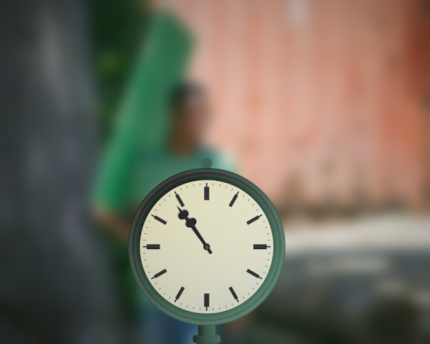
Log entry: {"hour": 10, "minute": 54}
